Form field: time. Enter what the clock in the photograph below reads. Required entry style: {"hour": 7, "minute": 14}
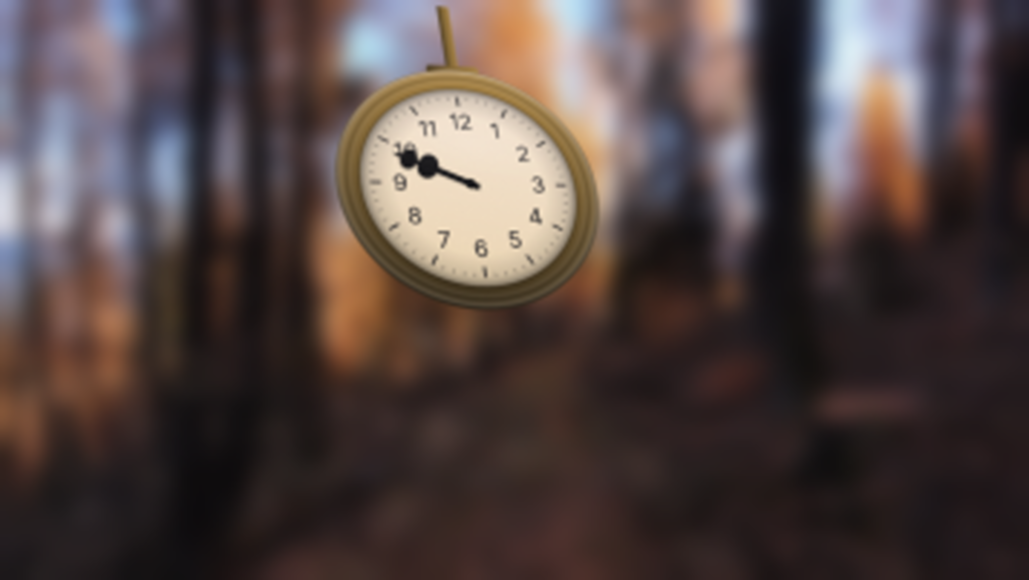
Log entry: {"hour": 9, "minute": 49}
